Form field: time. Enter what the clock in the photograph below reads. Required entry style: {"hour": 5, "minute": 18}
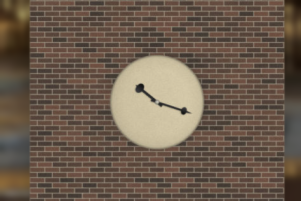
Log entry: {"hour": 10, "minute": 18}
